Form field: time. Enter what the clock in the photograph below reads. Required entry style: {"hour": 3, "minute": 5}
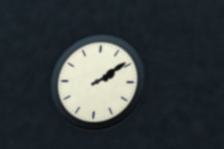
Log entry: {"hour": 2, "minute": 9}
